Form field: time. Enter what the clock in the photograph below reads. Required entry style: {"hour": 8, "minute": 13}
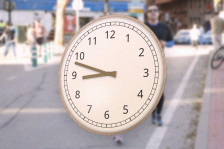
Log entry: {"hour": 8, "minute": 48}
